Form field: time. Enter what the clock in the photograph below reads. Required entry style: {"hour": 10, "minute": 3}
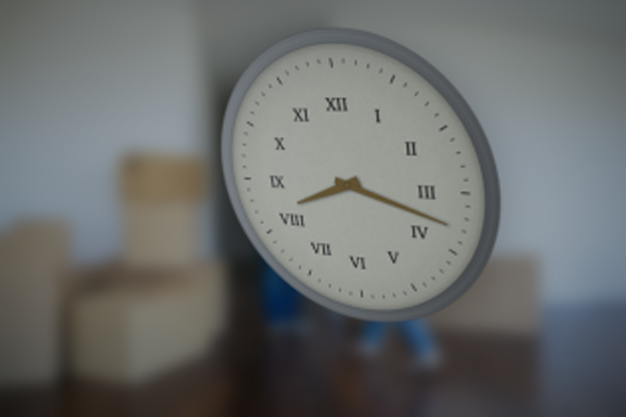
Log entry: {"hour": 8, "minute": 18}
